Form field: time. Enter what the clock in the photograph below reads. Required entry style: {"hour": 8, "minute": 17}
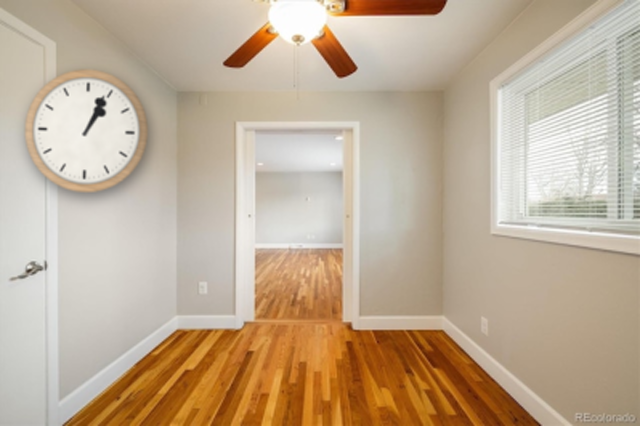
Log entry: {"hour": 1, "minute": 4}
